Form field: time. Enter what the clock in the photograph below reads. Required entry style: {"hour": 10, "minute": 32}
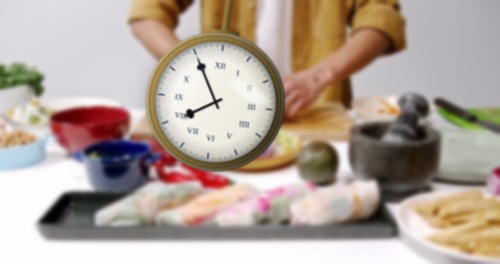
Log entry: {"hour": 7, "minute": 55}
